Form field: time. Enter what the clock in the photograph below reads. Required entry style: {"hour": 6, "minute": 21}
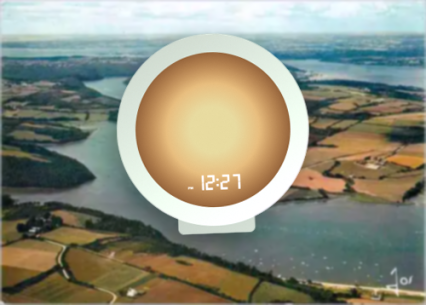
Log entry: {"hour": 12, "minute": 27}
